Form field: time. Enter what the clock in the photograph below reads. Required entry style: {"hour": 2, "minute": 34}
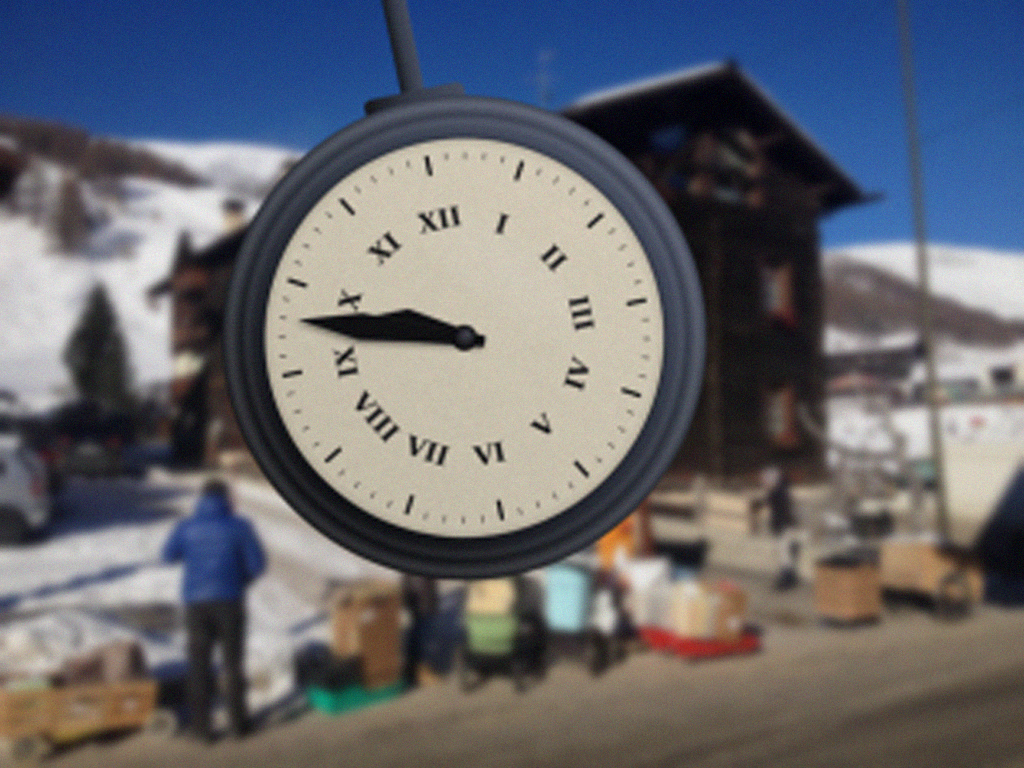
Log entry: {"hour": 9, "minute": 48}
